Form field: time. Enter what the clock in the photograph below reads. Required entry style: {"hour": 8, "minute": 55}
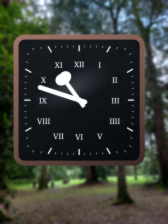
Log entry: {"hour": 10, "minute": 48}
